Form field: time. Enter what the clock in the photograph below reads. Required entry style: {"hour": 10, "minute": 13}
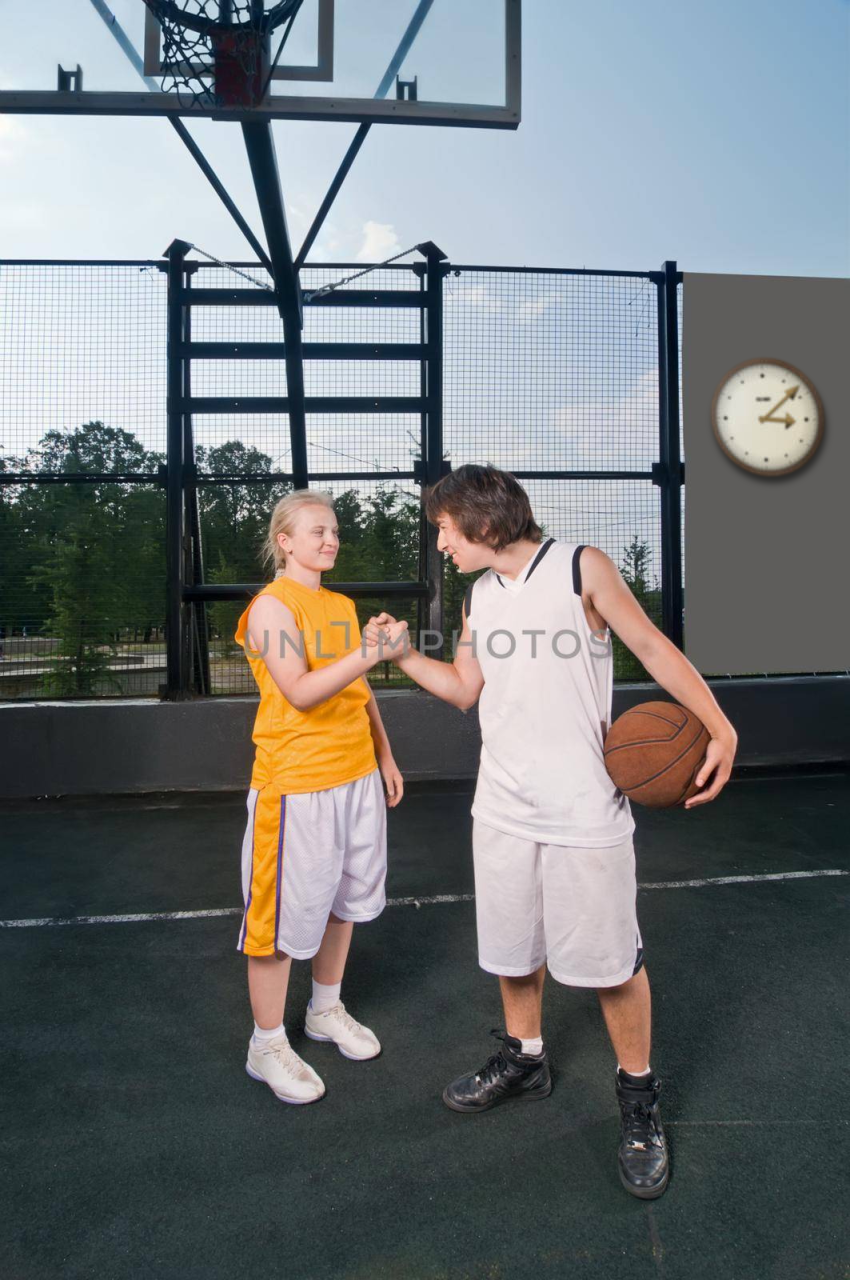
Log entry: {"hour": 3, "minute": 8}
